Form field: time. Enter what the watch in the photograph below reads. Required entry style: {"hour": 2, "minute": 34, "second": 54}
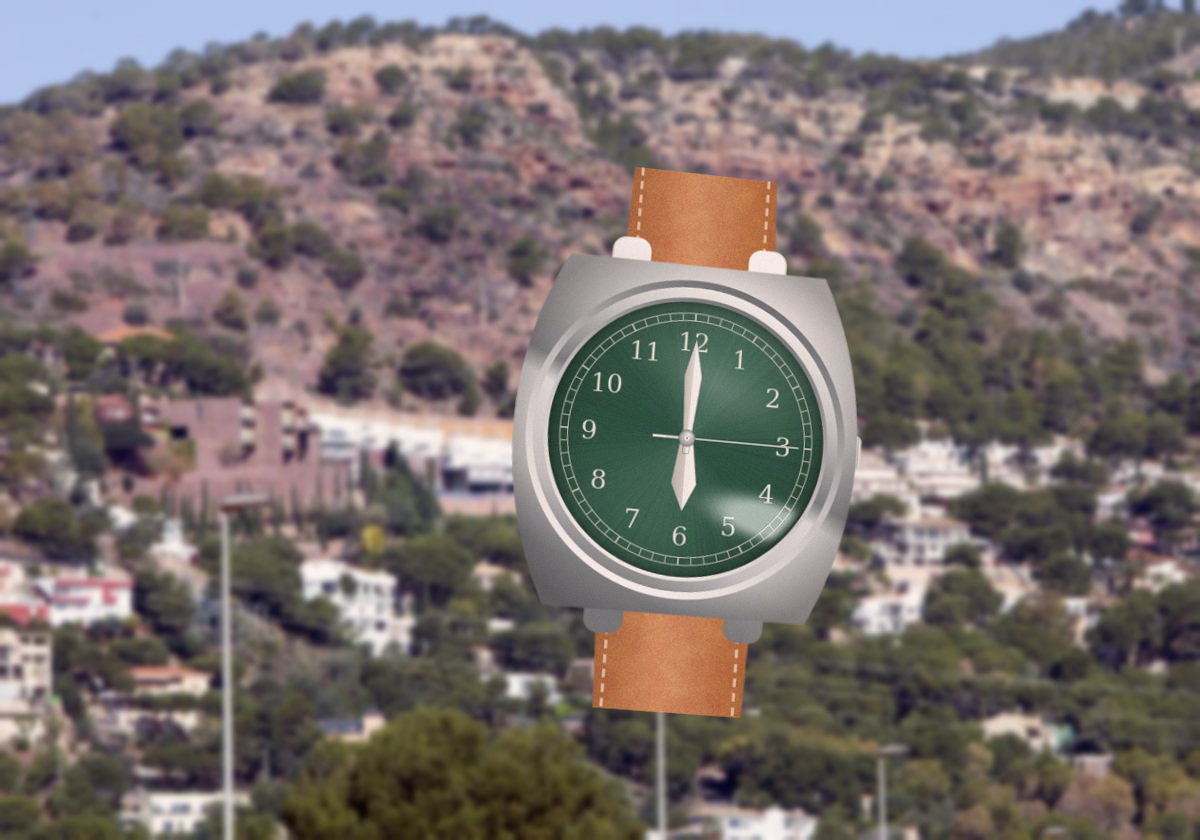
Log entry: {"hour": 6, "minute": 0, "second": 15}
